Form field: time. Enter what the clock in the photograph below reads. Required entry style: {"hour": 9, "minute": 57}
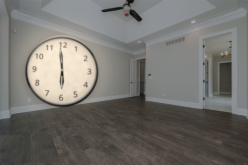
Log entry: {"hour": 5, "minute": 59}
